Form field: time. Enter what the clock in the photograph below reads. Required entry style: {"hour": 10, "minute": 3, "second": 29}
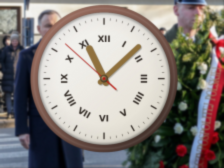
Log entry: {"hour": 11, "minute": 7, "second": 52}
